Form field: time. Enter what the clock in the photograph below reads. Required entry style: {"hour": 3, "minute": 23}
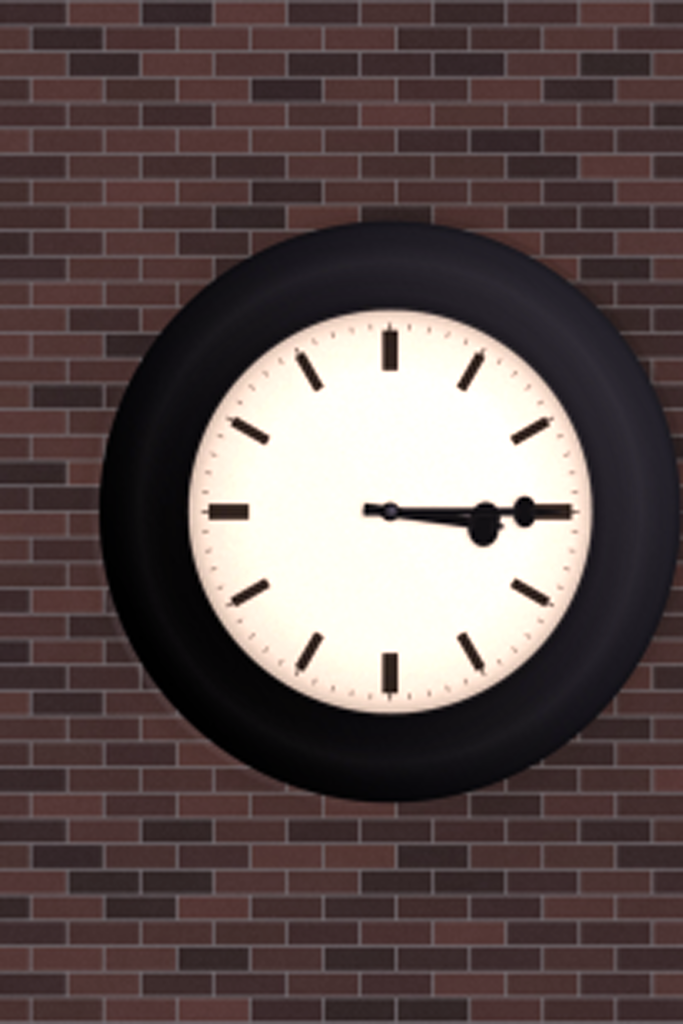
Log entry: {"hour": 3, "minute": 15}
